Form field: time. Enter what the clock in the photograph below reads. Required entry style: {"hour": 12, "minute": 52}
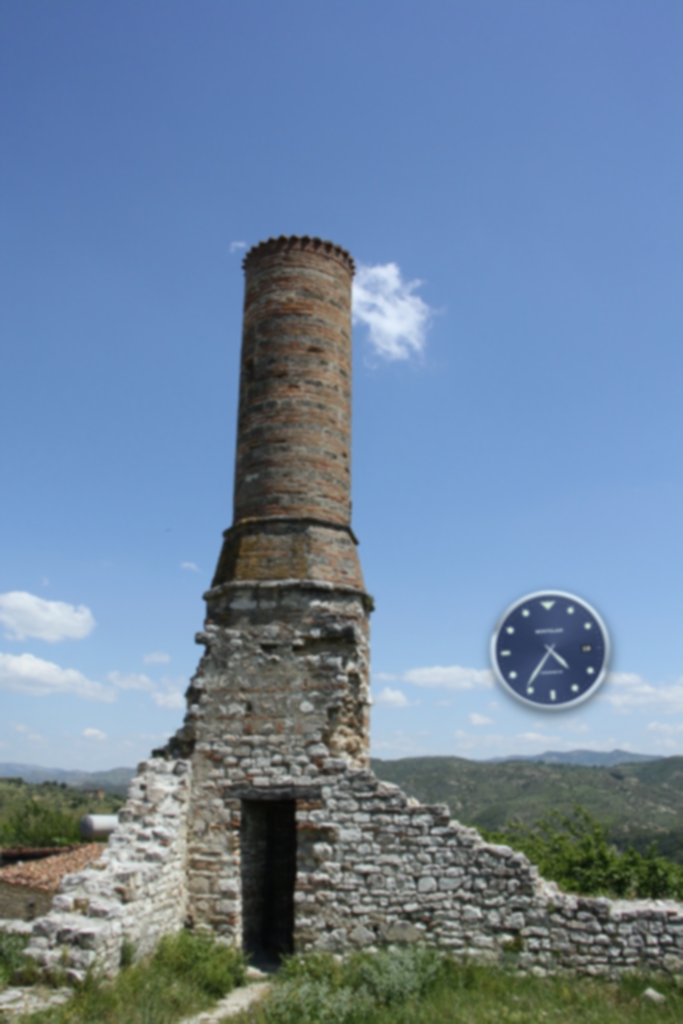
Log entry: {"hour": 4, "minute": 36}
